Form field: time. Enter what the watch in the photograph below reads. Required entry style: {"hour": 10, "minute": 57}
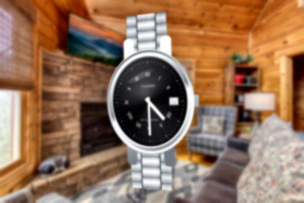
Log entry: {"hour": 4, "minute": 30}
